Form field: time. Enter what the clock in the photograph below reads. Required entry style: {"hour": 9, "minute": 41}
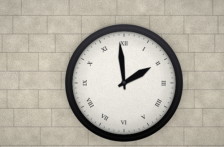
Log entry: {"hour": 1, "minute": 59}
